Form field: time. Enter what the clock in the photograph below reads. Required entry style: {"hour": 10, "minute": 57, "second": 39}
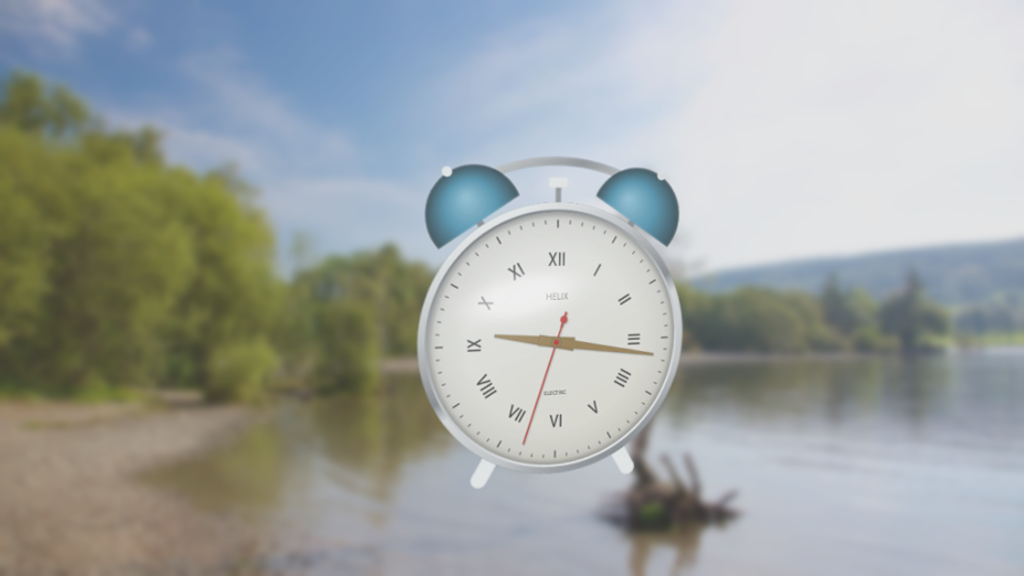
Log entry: {"hour": 9, "minute": 16, "second": 33}
